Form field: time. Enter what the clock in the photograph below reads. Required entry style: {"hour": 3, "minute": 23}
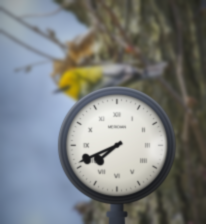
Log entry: {"hour": 7, "minute": 41}
